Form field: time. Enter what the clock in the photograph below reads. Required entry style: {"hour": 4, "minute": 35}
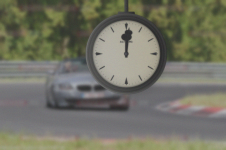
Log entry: {"hour": 12, "minute": 1}
